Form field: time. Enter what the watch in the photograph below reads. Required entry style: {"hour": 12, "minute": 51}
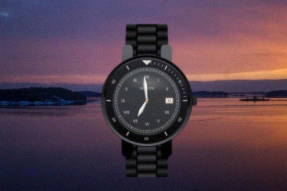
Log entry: {"hour": 6, "minute": 59}
